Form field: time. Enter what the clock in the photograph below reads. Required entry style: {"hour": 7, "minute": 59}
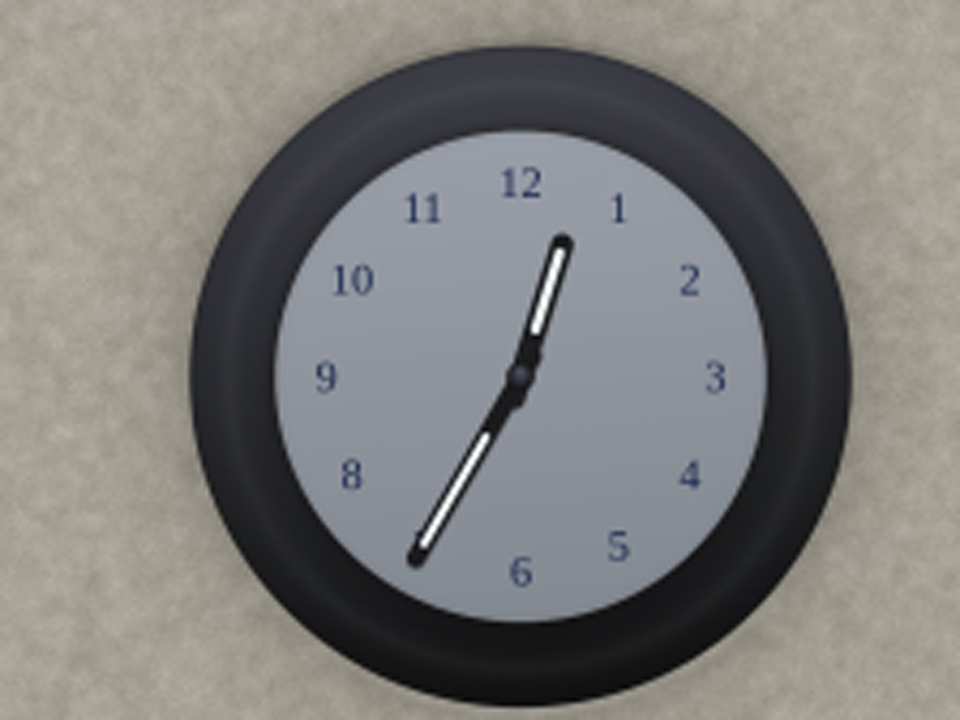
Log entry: {"hour": 12, "minute": 35}
